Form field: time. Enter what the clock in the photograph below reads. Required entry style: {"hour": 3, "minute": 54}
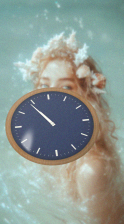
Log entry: {"hour": 10, "minute": 54}
